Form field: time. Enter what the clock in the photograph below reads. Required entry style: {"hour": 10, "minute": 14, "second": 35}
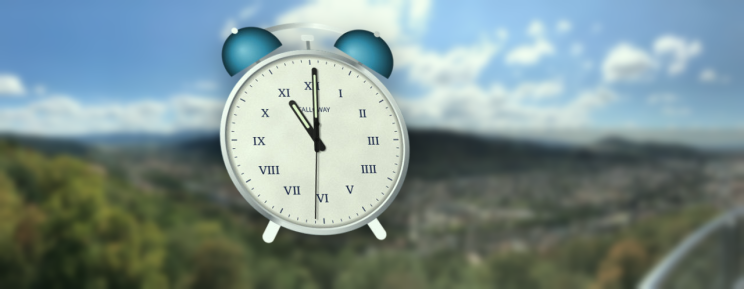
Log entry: {"hour": 11, "minute": 0, "second": 31}
